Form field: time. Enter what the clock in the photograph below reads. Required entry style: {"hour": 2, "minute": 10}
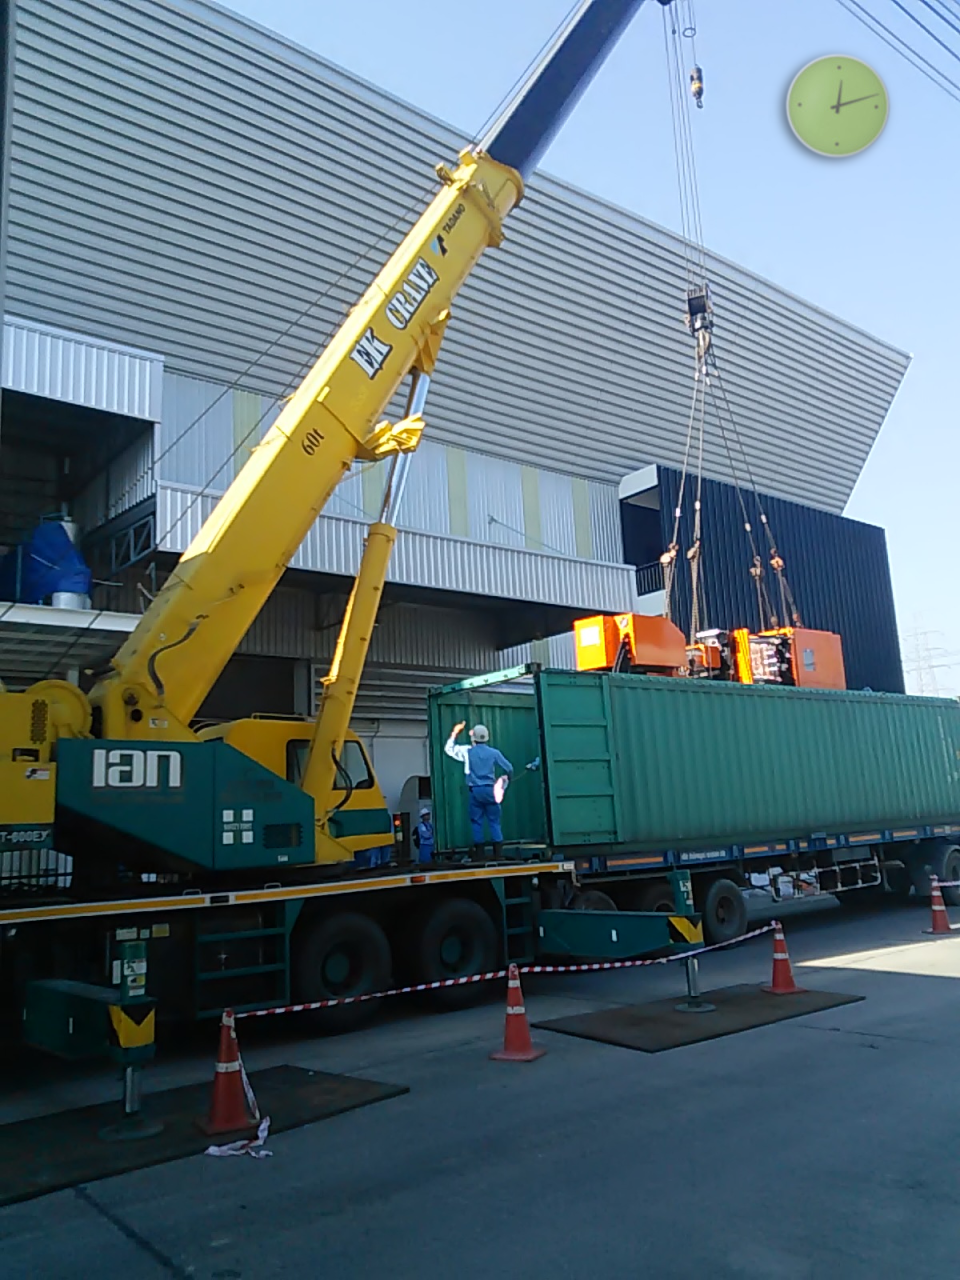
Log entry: {"hour": 12, "minute": 12}
